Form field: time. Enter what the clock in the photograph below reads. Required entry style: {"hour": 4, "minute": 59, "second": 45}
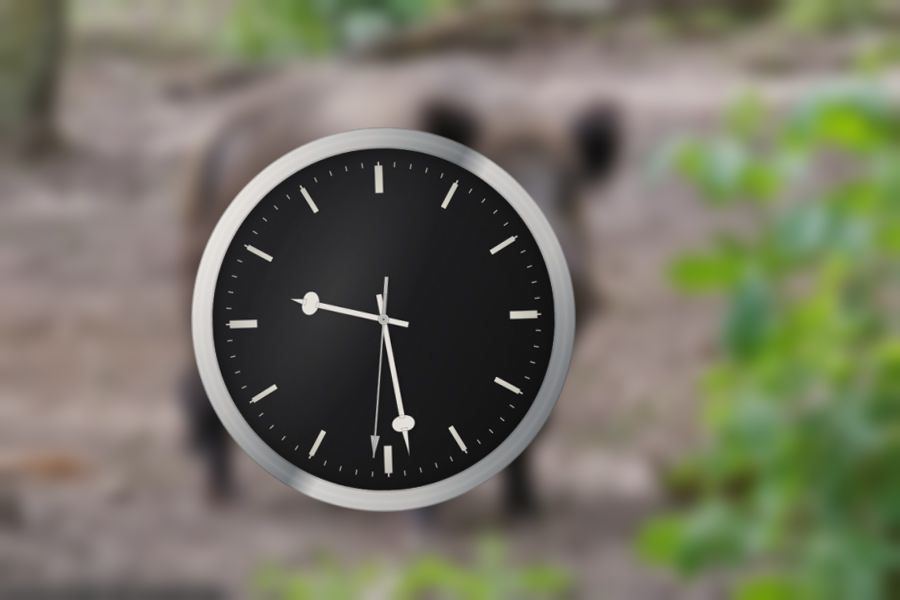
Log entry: {"hour": 9, "minute": 28, "second": 31}
